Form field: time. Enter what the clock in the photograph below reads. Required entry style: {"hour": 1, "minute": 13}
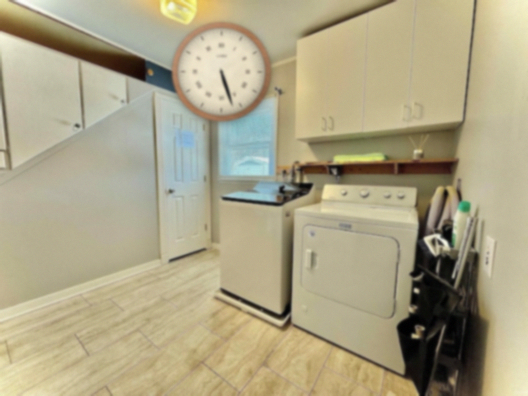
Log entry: {"hour": 5, "minute": 27}
